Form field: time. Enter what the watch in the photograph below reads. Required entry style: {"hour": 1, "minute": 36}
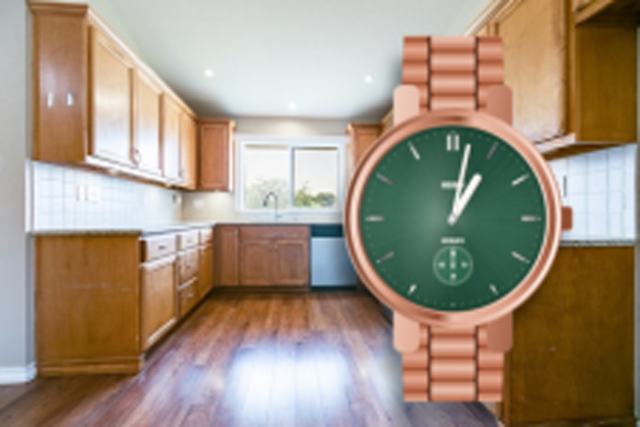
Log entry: {"hour": 1, "minute": 2}
